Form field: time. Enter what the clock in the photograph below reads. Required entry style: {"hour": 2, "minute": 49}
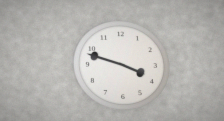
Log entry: {"hour": 3, "minute": 48}
